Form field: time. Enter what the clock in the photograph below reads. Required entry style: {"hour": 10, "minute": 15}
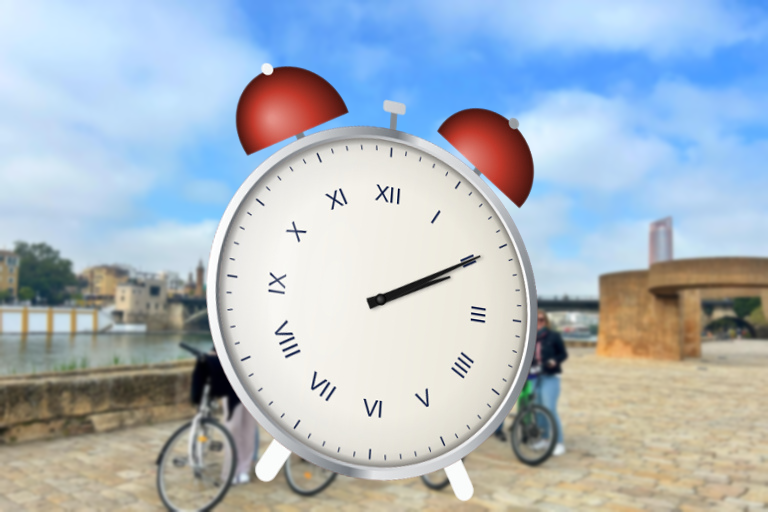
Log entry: {"hour": 2, "minute": 10}
